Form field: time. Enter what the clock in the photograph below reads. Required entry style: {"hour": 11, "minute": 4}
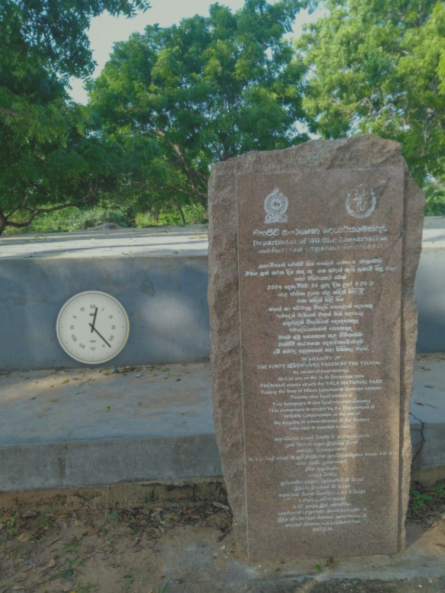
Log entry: {"hour": 12, "minute": 23}
